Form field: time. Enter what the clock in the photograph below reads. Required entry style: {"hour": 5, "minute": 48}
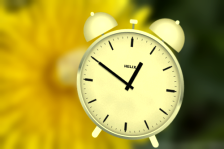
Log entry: {"hour": 12, "minute": 50}
